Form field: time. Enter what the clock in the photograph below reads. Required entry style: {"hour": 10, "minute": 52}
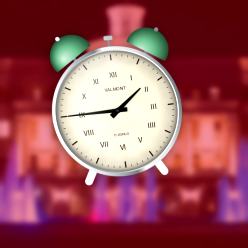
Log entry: {"hour": 1, "minute": 45}
